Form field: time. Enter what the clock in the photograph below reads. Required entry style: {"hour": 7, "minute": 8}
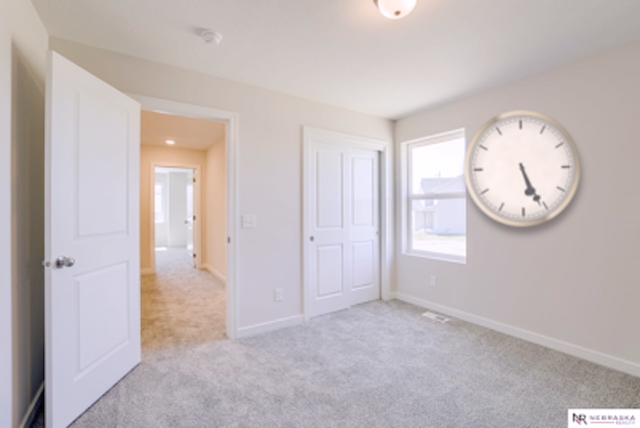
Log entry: {"hour": 5, "minute": 26}
